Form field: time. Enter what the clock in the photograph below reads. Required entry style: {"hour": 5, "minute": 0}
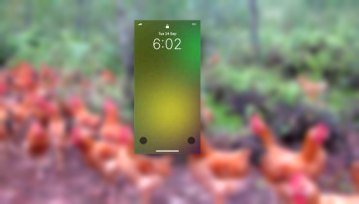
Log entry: {"hour": 6, "minute": 2}
